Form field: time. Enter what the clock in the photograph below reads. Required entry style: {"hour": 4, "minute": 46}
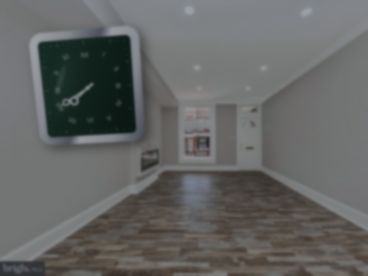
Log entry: {"hour": 7, "minute": 40}
